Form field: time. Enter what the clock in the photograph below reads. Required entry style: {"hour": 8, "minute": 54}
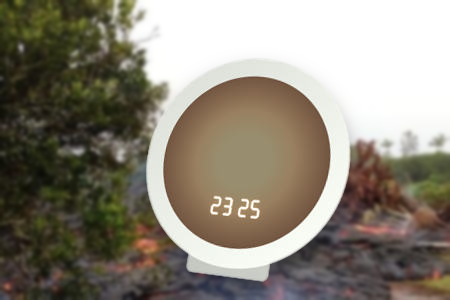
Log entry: {"hour": 23, "minute": 25}
